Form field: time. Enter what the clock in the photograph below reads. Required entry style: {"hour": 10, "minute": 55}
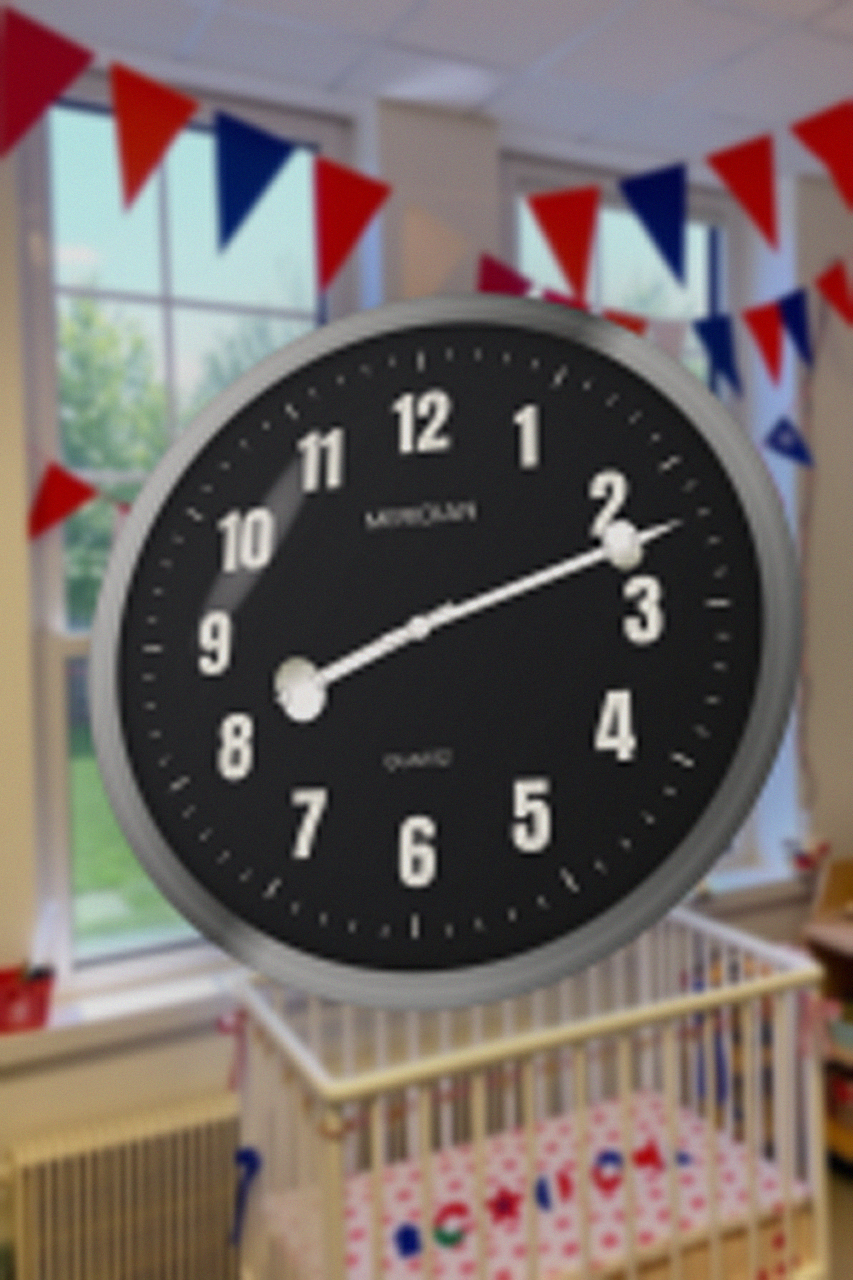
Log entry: {"hour": 8, "minute": 12}
